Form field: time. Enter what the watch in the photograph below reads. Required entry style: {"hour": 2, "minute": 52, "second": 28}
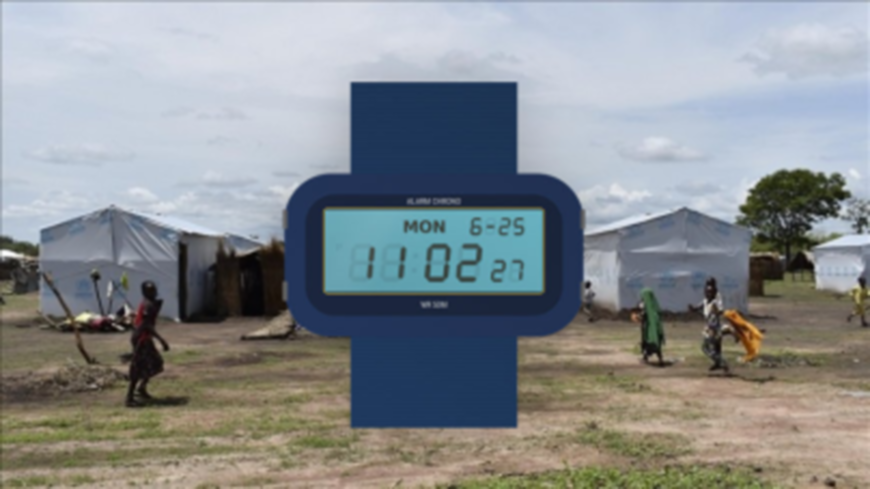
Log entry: {"hour": 11, "minute": 2, "second": 27}
